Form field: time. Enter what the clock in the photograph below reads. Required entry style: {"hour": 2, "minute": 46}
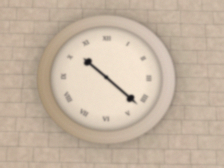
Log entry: {"hour": 10, "minute": 22}
